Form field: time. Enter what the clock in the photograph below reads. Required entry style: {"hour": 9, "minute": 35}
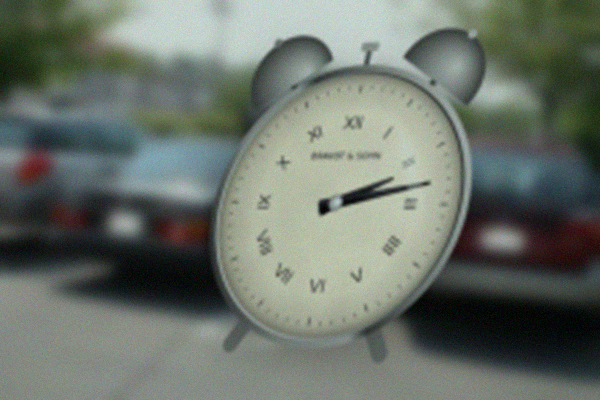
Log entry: {"hour": 2, "minute": 13}
